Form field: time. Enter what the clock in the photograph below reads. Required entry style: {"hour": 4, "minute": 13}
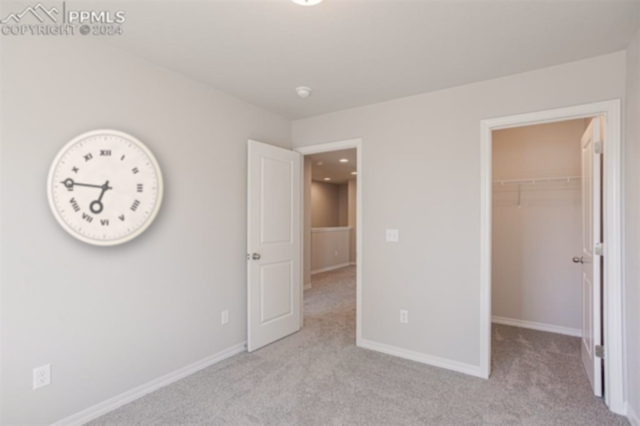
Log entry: {"hour": 6, "minute": 46}
